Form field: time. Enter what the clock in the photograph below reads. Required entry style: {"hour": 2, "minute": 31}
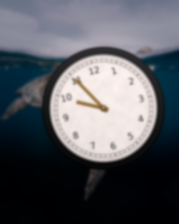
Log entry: {"hour": 9, "minute": 55}
